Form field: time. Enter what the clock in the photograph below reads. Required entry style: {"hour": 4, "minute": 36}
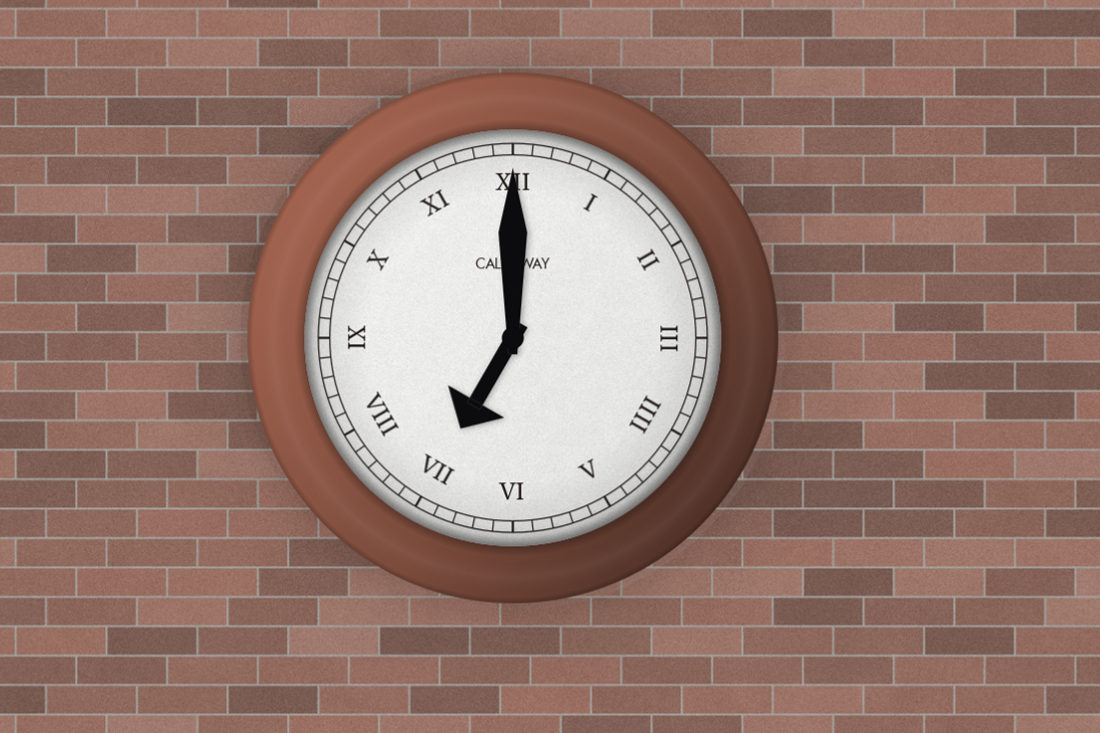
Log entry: {"hour": 7, "minute": 0}
